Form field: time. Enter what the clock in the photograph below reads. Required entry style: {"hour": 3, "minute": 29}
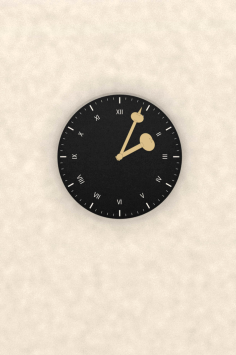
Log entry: {"hour": 2, "minute": 4}
